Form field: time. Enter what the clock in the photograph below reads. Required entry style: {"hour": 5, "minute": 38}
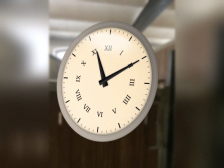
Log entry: {"hour": 11, "minute": 10}
